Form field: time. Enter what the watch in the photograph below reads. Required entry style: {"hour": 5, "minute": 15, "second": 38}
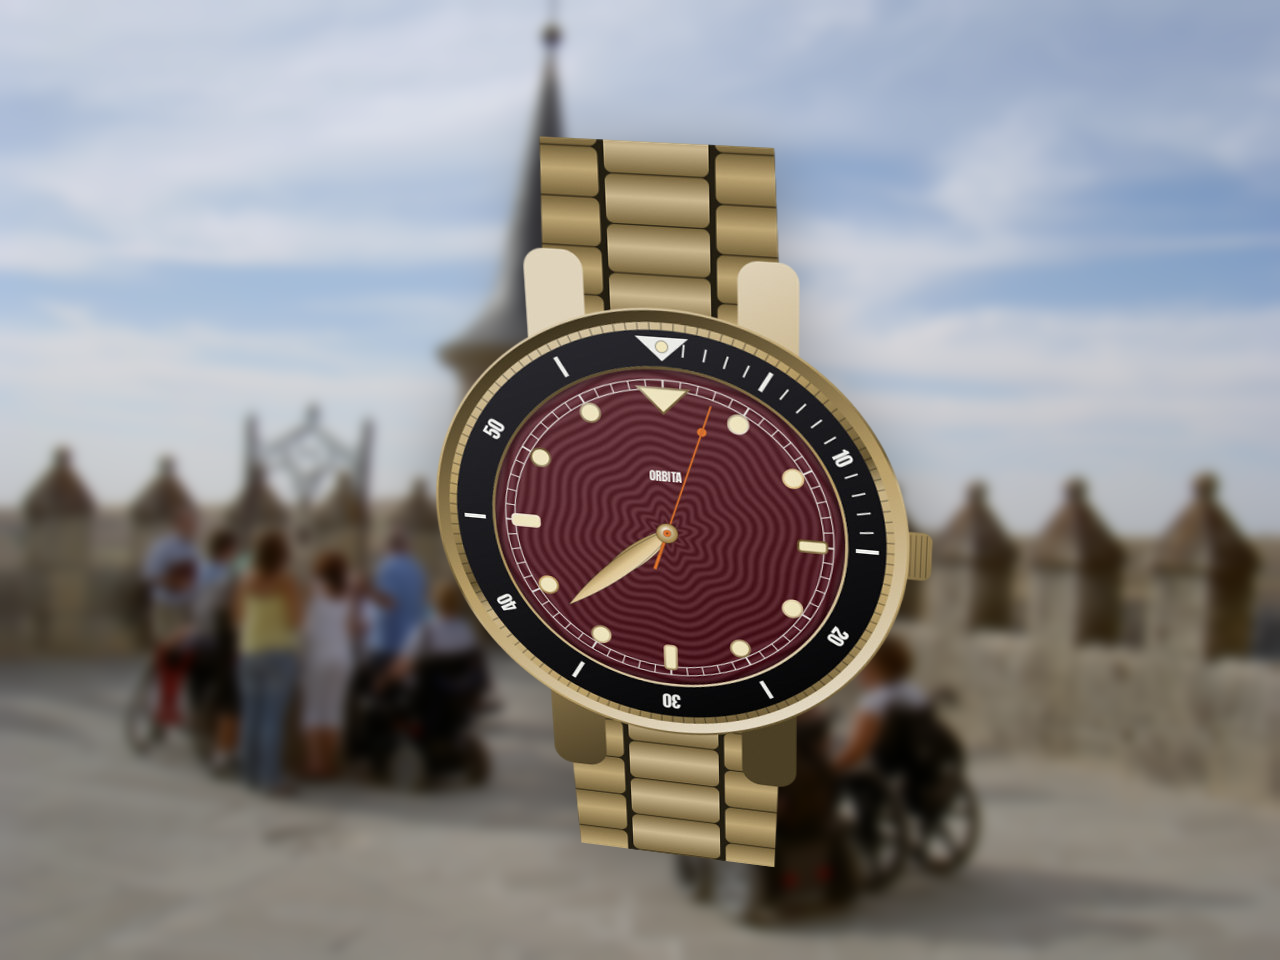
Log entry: {"hour": 7, "minute": 38, "second": 3}
